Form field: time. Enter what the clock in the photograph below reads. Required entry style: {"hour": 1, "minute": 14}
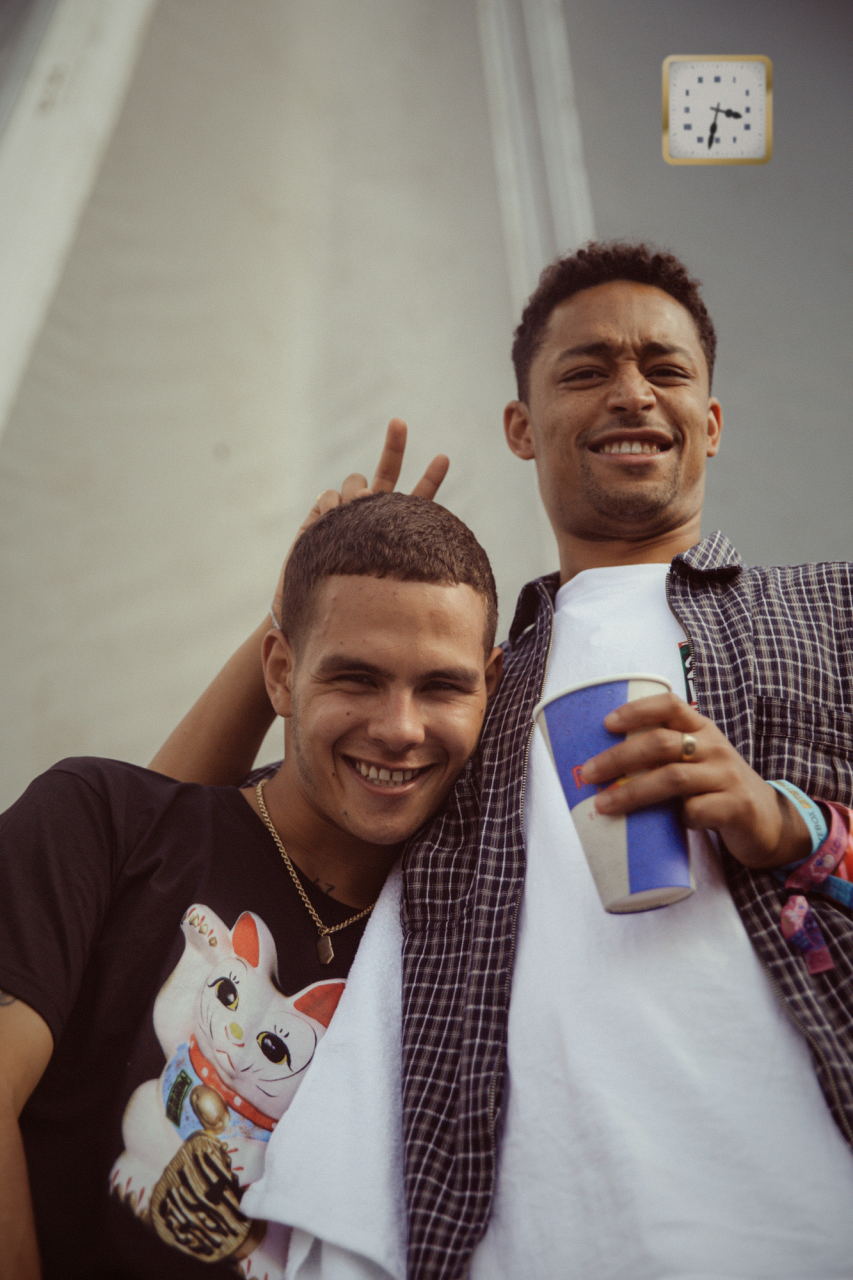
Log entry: {"hour": 3, "minute": 32}
